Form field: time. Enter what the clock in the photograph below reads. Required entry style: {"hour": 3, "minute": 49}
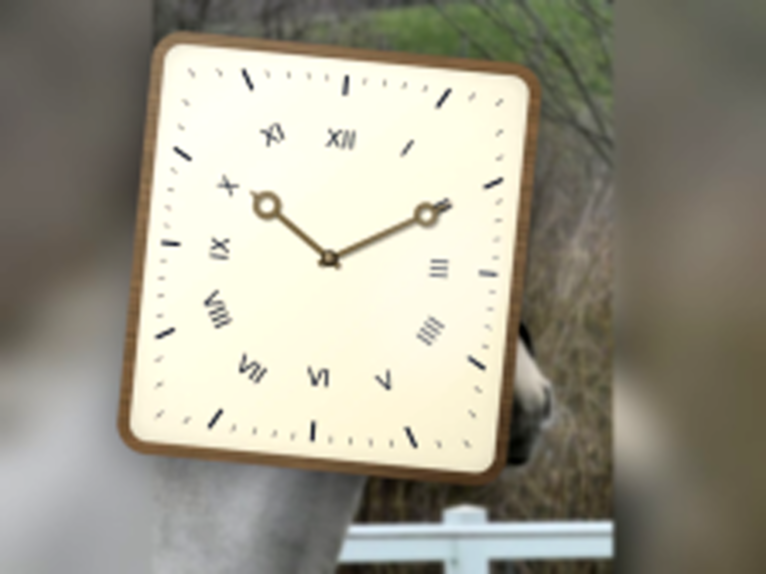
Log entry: {"hour": 10, "minute": 10}
